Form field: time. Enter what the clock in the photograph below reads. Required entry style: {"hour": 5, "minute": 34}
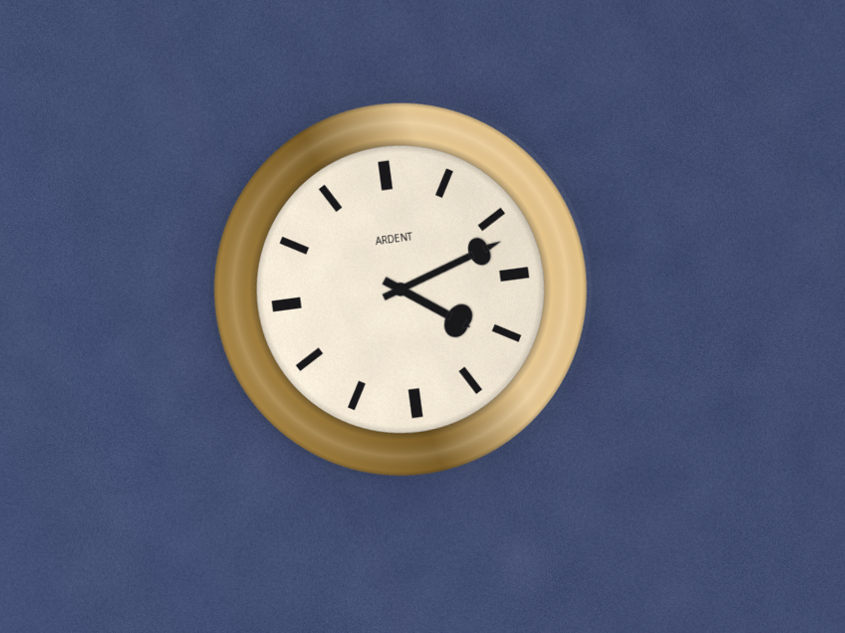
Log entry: {"hour": 4, "minute": 12}
